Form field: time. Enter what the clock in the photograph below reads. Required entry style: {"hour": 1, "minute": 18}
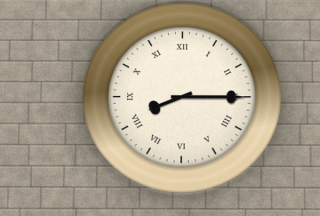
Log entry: {"hour": 8, "minute": 15}
